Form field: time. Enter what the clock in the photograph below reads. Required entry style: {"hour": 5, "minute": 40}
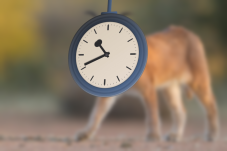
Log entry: {"hour": 10, "minute": 41}
